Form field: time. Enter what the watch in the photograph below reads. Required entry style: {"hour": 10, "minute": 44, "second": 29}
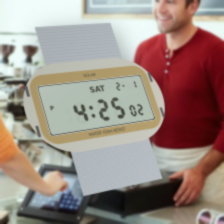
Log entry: {"hour": 4, "minute": 25, "second": 2}
